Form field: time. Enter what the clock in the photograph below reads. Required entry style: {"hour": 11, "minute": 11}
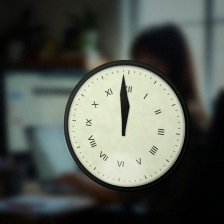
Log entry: {"hour": 11, "minute": 59}
